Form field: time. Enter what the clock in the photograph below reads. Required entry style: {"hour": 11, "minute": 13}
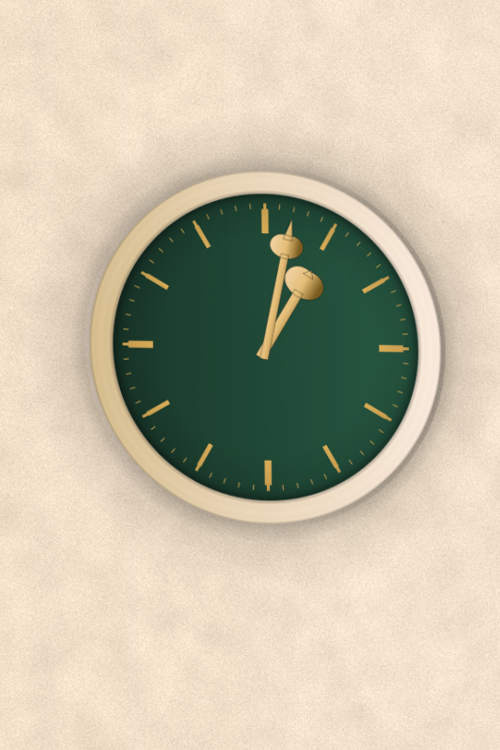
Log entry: {"hour": 1, "minute": 2}
